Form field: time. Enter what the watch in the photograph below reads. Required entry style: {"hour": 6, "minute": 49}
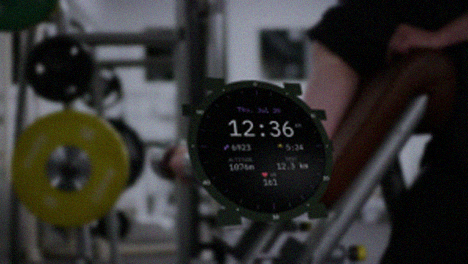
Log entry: {"hour": 12, "minute": 36}
